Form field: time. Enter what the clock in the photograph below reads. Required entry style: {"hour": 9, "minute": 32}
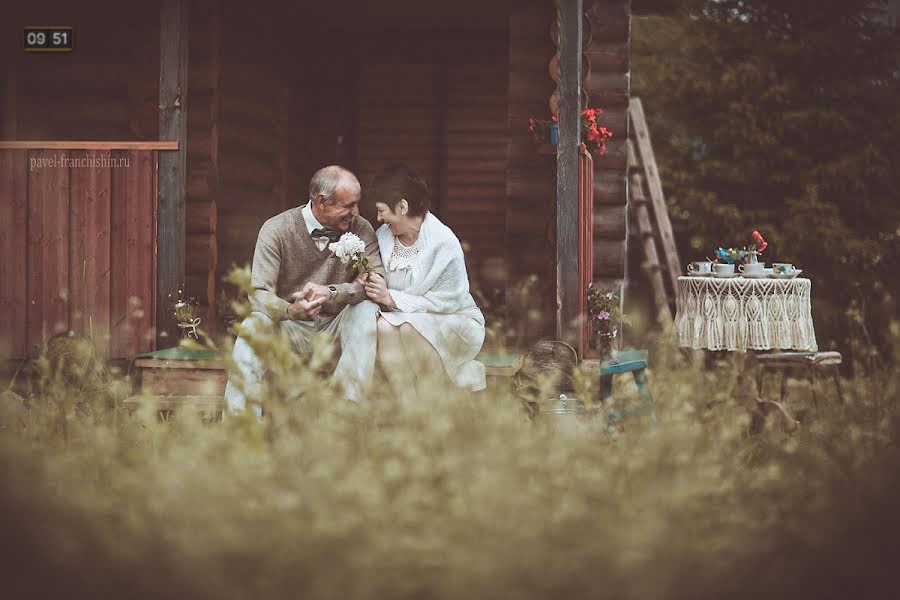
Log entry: {"hour": 9, "minute": 51}
